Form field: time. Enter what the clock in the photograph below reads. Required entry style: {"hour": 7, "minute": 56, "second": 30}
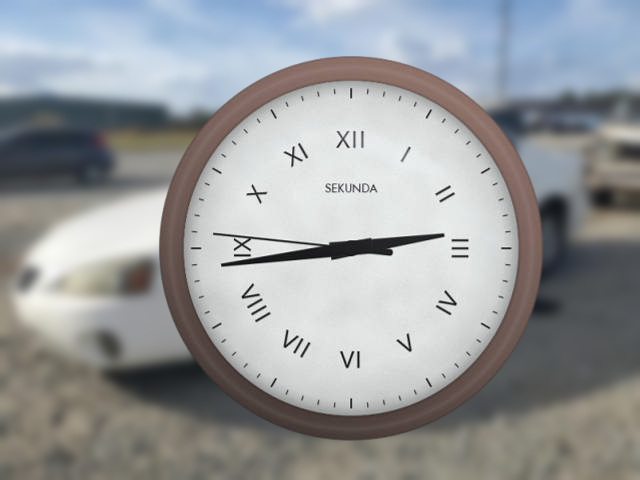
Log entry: {"hour": 2, "minute": 43, "second": 46}
